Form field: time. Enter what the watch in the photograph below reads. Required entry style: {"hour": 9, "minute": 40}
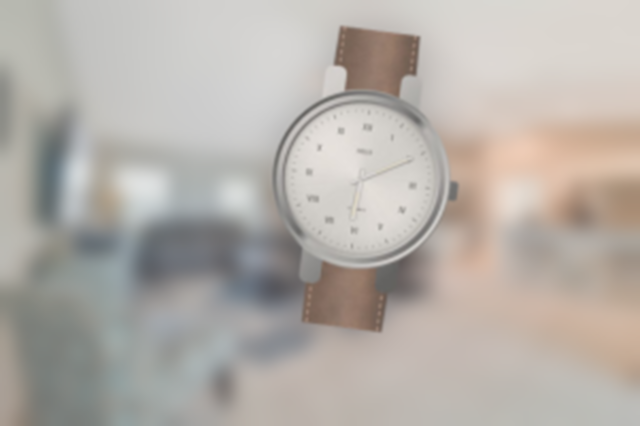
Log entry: {"hour": 6, "minute": 10}
